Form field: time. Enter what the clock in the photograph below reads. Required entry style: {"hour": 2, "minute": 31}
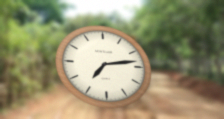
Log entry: {"hour": 7, "minute": 13}
